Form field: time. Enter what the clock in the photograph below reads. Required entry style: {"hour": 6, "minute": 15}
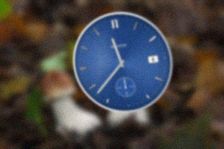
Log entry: {"hour": 11, "minute": 38}
